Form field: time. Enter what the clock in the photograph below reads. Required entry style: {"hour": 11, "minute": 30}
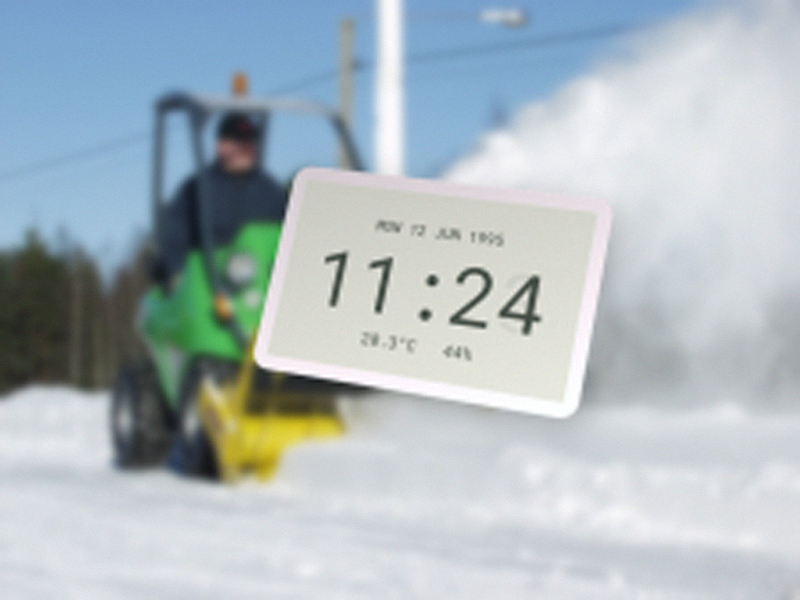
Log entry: {"hour": 11, "minute": 24}
